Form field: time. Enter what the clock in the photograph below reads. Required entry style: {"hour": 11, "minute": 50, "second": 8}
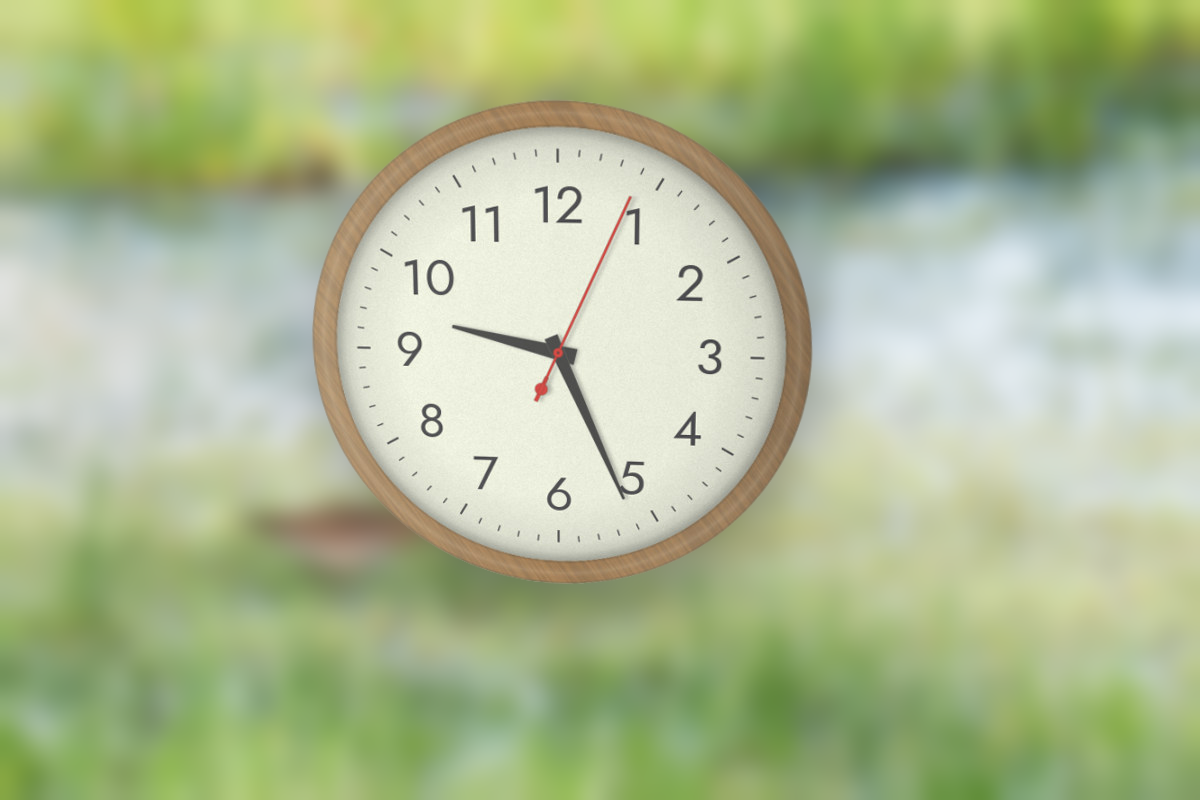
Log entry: {"hour": 9, "minute": 26, "second": 4}
